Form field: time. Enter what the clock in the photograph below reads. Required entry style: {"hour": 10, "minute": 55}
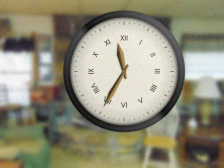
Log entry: {"hour": 11, "minute": 35}
